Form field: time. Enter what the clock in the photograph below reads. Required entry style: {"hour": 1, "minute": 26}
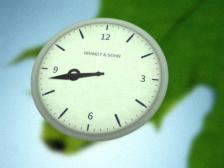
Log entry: {"hour": 8, "minute": 43}
